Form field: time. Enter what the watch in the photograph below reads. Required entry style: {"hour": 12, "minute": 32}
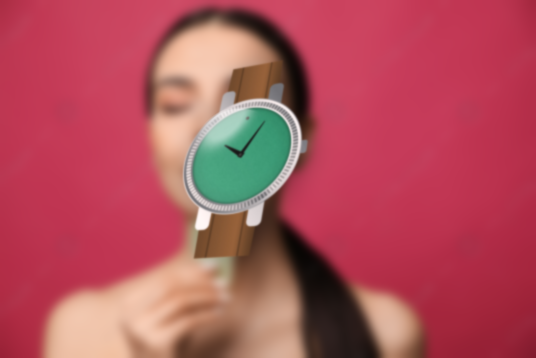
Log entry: {"hour": 10, "minute": 5}
